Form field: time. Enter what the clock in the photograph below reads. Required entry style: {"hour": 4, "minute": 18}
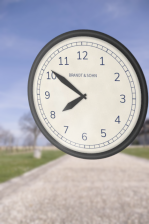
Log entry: {"hour": 7, "minute": 51}
